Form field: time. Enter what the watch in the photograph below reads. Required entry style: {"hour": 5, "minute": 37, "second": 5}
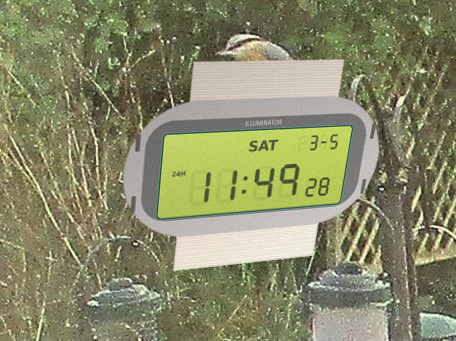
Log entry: {"hour": 11, "minute": 49, "second": 28}
